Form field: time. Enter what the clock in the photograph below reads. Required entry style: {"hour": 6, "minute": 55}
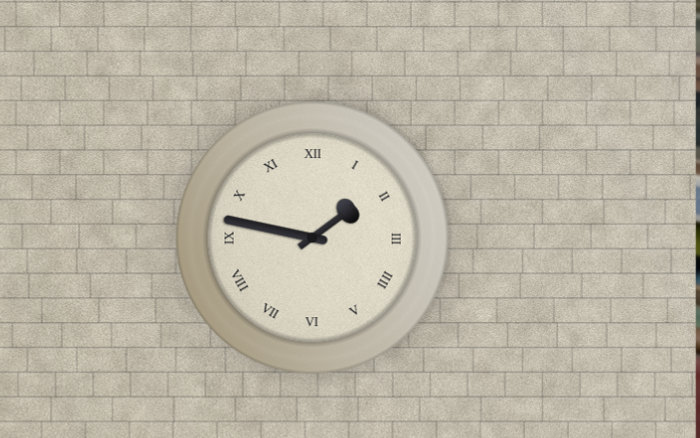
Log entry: {"hour": 1, "minute": 47}
